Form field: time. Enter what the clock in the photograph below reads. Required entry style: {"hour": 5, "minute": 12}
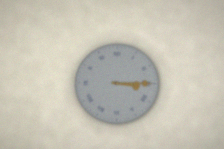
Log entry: {"hour": 3, "minute": 15}
